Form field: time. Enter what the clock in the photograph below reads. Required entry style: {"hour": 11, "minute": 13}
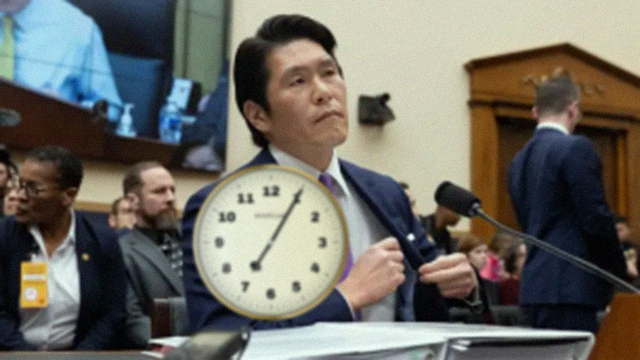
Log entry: {"hour": 7, "minute": 5}
